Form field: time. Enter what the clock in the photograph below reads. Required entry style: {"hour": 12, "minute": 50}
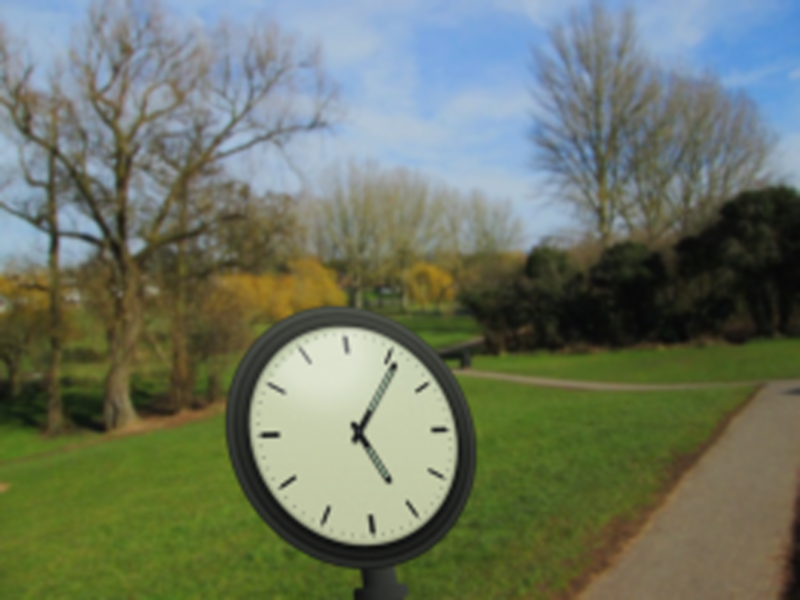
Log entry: {"hour": 5, "minute": 6}
